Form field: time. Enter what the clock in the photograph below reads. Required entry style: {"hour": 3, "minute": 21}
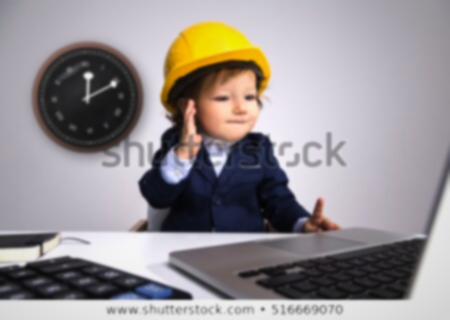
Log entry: {"hour": 12, "minute": 11}
